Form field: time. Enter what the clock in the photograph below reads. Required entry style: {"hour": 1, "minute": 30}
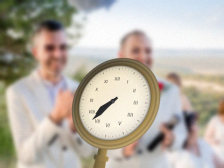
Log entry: {"hour": 7, "minute": 37}
